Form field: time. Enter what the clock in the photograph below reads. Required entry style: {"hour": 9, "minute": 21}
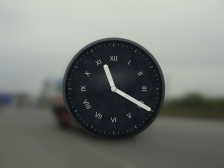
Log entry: {"hour": 11, "minute": 20}
